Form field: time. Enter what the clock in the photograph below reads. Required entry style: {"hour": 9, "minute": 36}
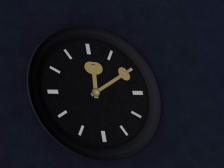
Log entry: {"hour": 12, "minute": 10}
